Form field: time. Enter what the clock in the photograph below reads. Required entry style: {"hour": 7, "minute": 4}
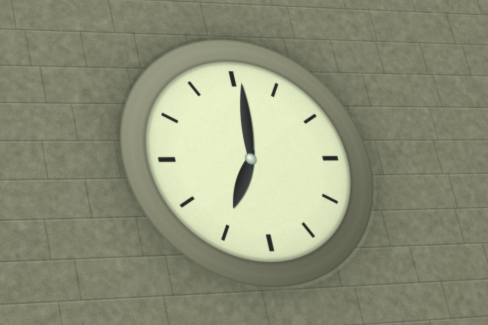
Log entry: {"hour": 7, "minute": 1}
